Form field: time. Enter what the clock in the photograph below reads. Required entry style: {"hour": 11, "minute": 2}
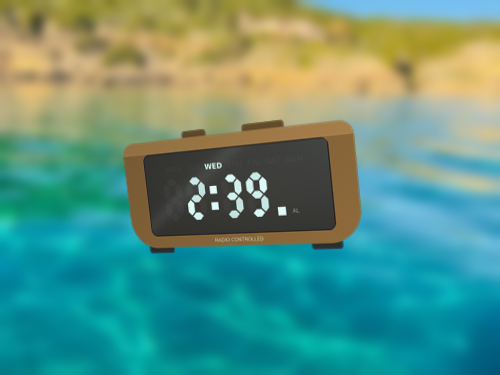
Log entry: {"hour": 2, "minute": 39}
